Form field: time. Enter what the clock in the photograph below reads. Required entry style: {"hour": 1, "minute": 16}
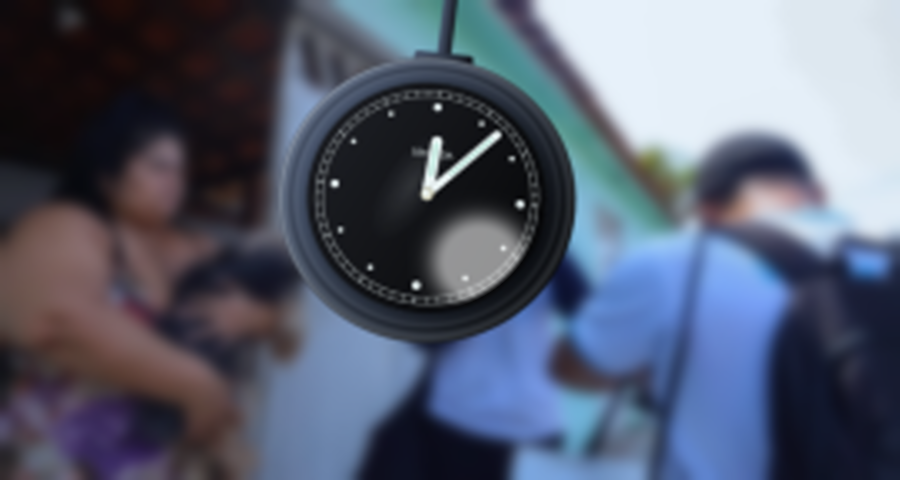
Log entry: {"hour": 12, "minute": 7}
